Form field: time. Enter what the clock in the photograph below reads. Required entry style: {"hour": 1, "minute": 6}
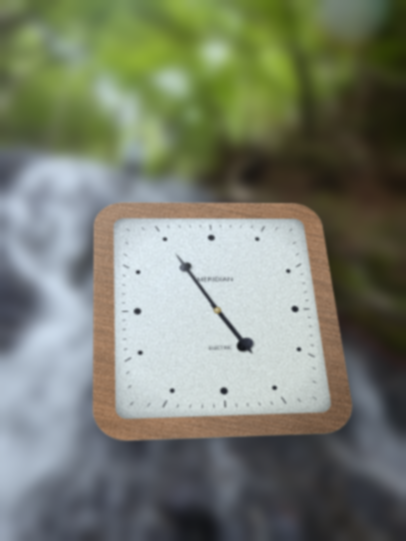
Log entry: {"hour": 4, "minute": 55}
